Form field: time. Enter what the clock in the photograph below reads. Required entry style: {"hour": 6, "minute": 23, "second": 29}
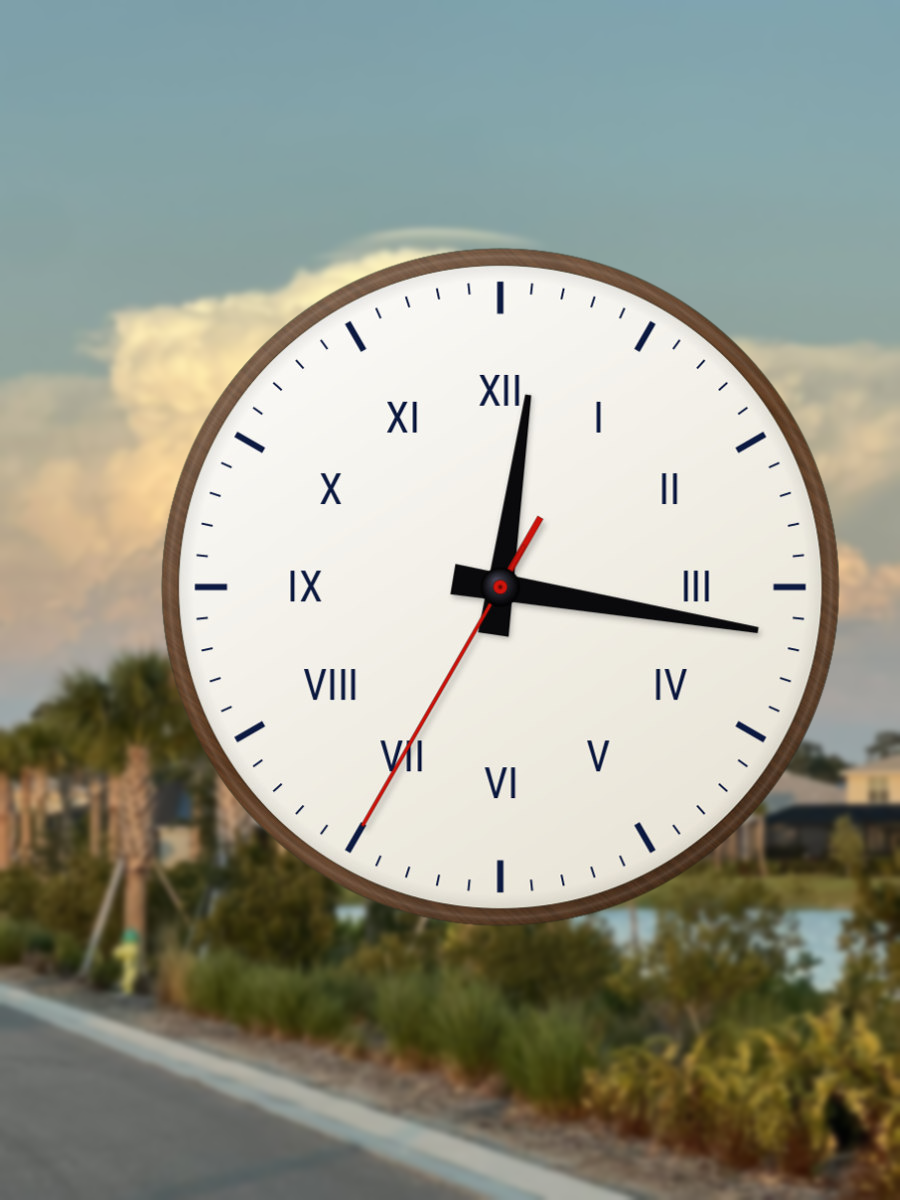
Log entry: {"hour": 12, "minute": 16, "second": 35}
